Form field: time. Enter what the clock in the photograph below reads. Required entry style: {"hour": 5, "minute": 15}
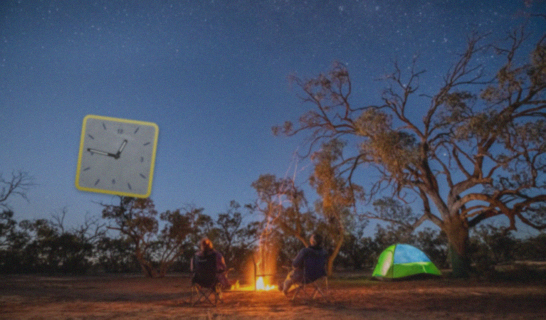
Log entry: {"hour": 12, "minute": 46}
